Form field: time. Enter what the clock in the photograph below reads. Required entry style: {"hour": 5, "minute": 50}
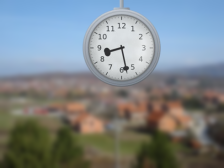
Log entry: {"hour": 8, "minute": 28}
